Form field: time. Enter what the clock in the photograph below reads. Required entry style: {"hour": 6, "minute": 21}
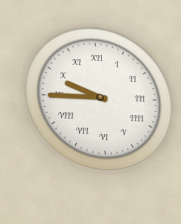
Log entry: {"hour": 9, "minute": 45}
